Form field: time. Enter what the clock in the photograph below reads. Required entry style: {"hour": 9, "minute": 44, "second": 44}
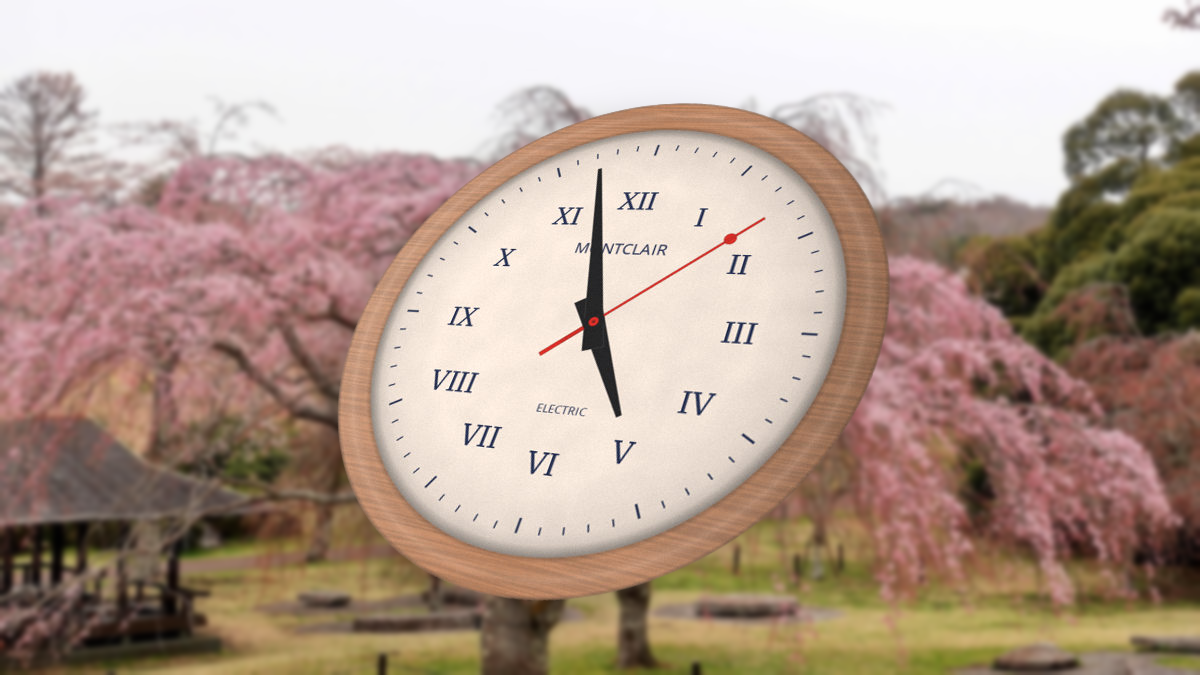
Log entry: {"hour": 4, "minute": 57, "second": 8}
